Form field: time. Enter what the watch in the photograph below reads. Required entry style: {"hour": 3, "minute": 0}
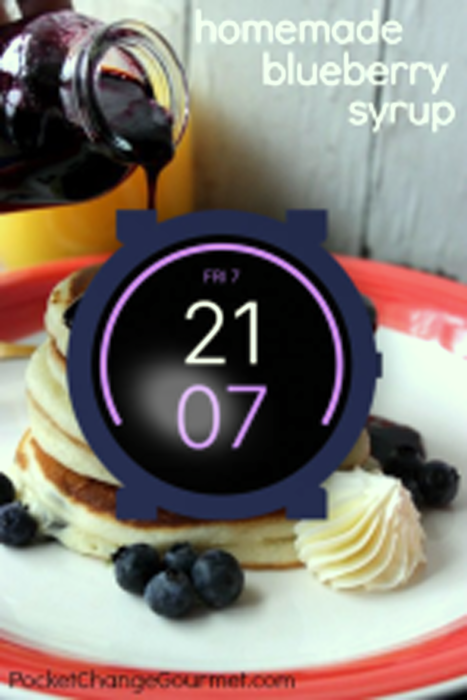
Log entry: {"hour": 21, "minute": 7}
